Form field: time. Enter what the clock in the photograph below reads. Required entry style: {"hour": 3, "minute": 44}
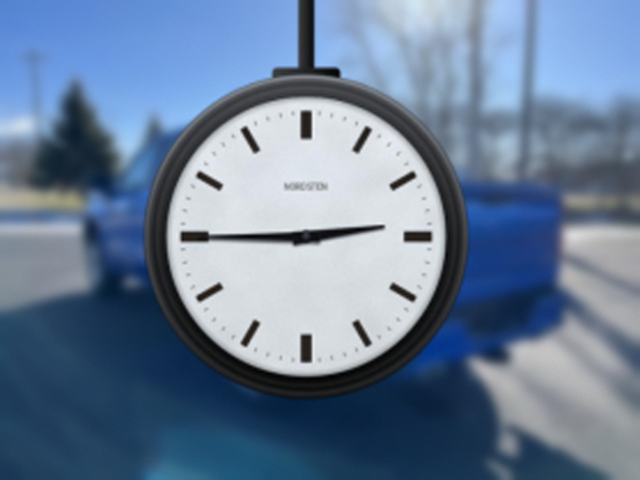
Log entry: {"hour": 2, "minute": 45}
